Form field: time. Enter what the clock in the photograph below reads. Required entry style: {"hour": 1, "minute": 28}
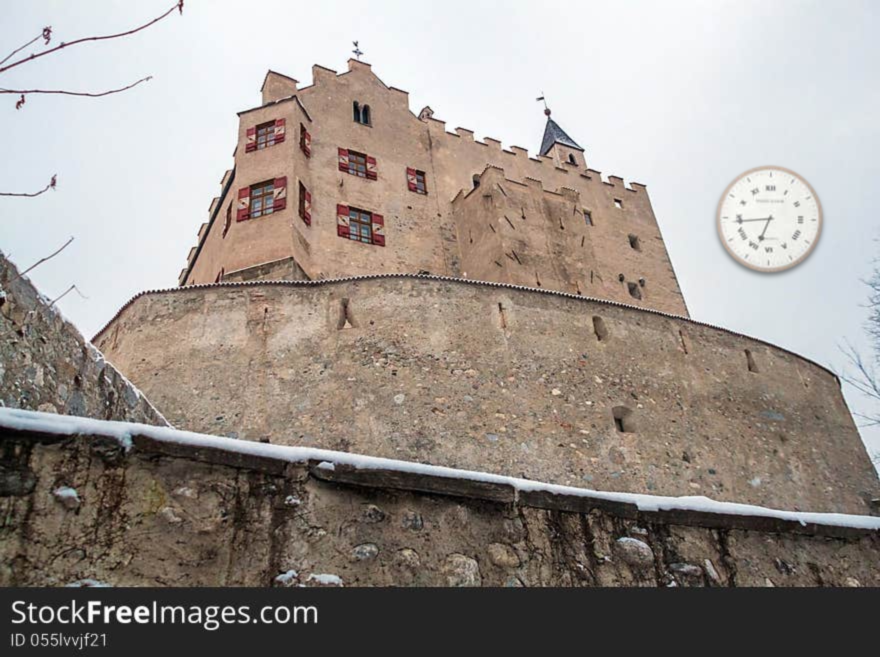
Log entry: {"hour": 6, "minute": 44}
